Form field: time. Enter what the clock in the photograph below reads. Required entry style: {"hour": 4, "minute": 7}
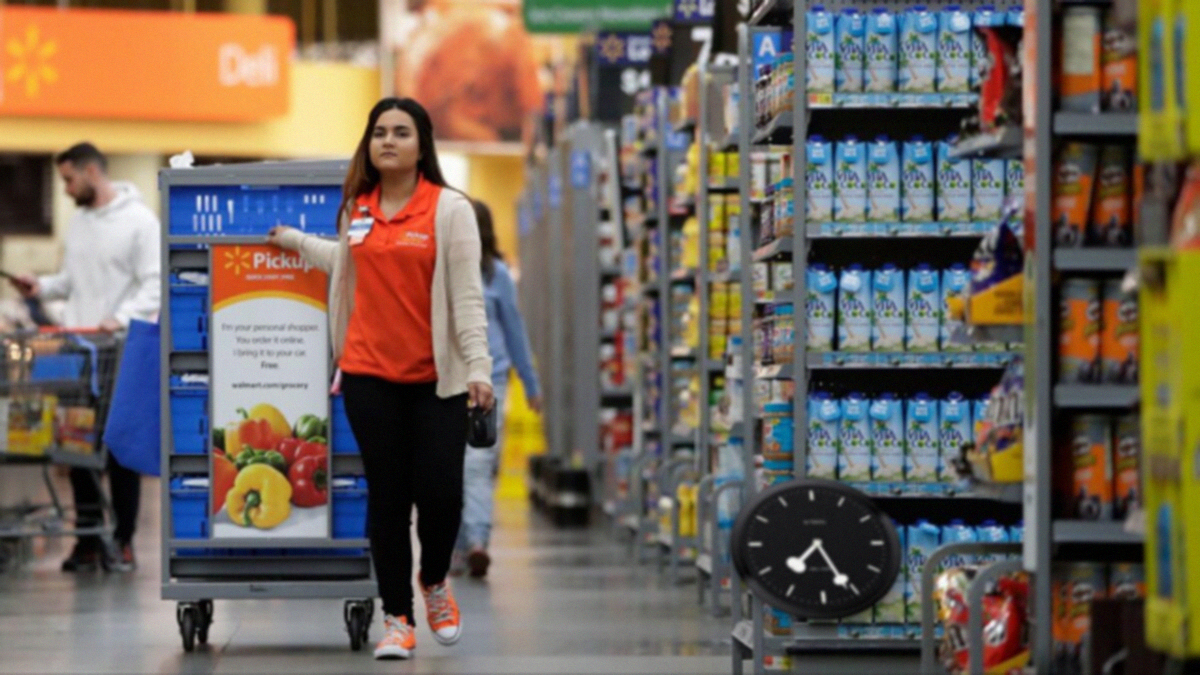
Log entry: {"hour": 7, "minute": 26}
